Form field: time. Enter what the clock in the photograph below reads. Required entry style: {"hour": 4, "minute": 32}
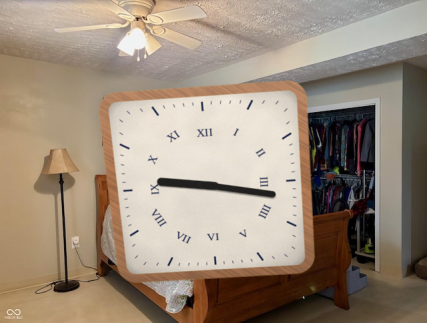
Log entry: {"hour": 9, "minute": 17}
